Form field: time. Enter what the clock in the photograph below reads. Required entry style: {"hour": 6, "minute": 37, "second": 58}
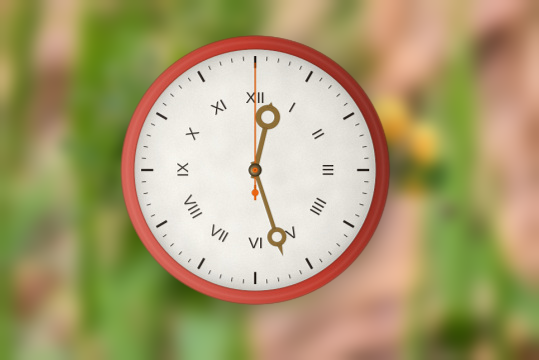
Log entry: {"hour": 12, "minute": 27, "second": 0}
